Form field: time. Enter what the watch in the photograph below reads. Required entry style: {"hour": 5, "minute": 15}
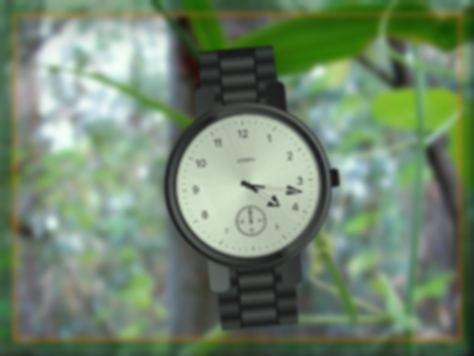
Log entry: {"hour": 4, "minute": 17}
